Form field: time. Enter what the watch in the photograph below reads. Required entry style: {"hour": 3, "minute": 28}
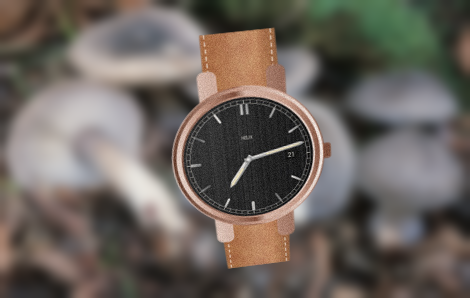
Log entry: {"hour": 7, "minute": 13}
